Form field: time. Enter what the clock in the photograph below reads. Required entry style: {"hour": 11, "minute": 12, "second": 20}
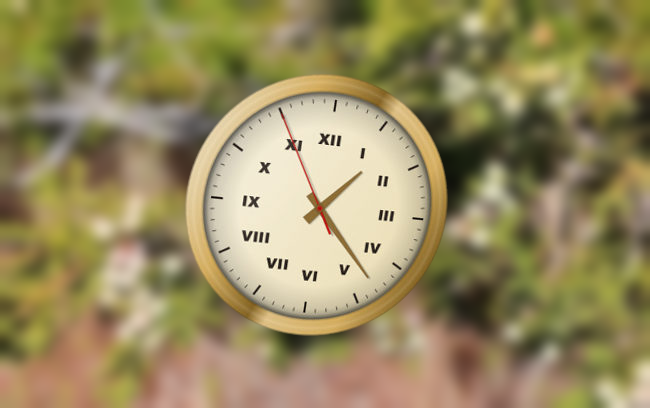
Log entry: {"hour": 1, "minute": 22, "second": 55}
